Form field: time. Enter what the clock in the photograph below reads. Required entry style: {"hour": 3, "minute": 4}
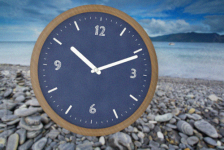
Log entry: {"hour": 10, "minute": 11}
